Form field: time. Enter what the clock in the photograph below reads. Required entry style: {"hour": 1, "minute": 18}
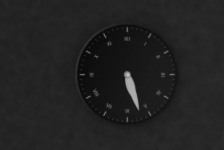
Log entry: {"hour": 5, "minute": 27}
